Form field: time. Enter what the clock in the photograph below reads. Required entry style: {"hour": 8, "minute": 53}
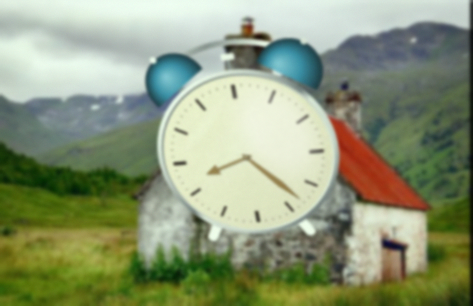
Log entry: {"hour": 8, "minute": 23}
